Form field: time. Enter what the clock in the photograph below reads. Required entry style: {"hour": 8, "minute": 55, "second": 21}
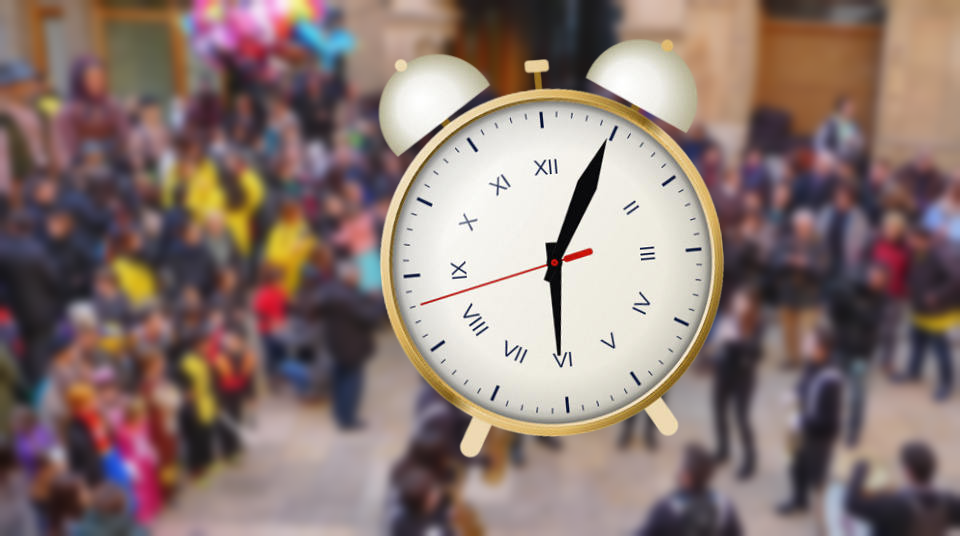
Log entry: {"hour": 6, "minute": 4, "second": 43}
